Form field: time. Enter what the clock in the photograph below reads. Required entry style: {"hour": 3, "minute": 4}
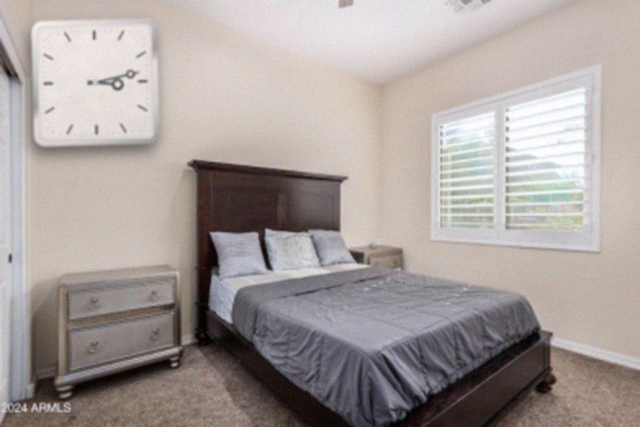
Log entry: {"hour": 3, "minute": 13}
